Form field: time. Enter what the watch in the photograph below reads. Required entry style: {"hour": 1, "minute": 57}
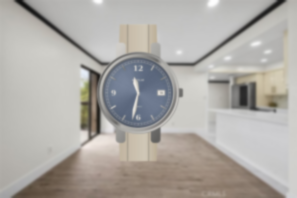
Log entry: {"hour": 11, "minute": 32}
